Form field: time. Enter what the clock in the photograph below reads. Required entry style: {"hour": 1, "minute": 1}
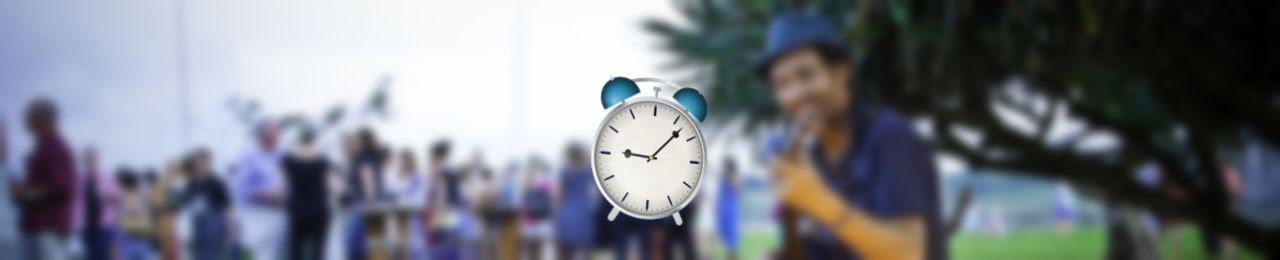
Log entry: {"hour": 9, "minute": 7}
